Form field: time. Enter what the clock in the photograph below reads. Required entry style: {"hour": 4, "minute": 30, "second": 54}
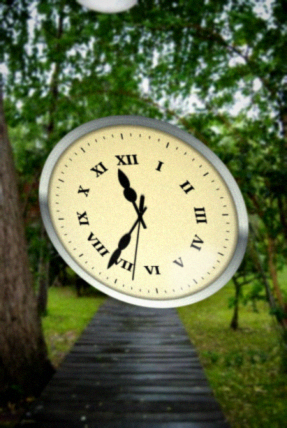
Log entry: {"hour": 11, "minute": 36, "second": 33}
